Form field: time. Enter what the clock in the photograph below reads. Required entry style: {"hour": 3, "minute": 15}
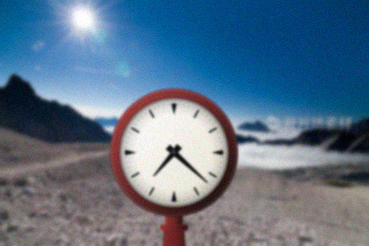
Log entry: {"hour": 7, "minute": 22}
